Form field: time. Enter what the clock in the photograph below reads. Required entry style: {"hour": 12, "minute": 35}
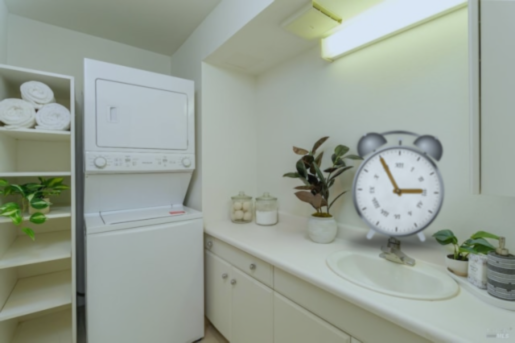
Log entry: {"hour": 2, "minute": 55}
